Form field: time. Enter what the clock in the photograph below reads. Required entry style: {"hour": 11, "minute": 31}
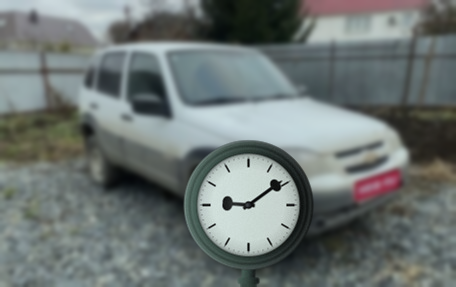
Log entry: {"hour": 9, "minute": 9}
